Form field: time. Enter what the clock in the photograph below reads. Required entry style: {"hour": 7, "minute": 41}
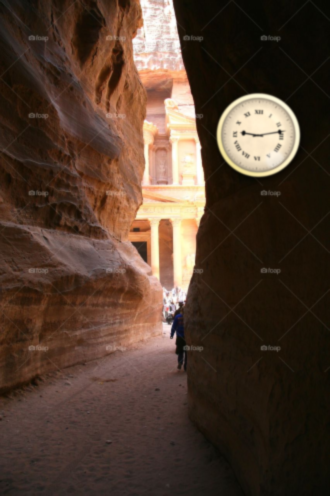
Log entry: {"hour": 9, "minute": 13}
